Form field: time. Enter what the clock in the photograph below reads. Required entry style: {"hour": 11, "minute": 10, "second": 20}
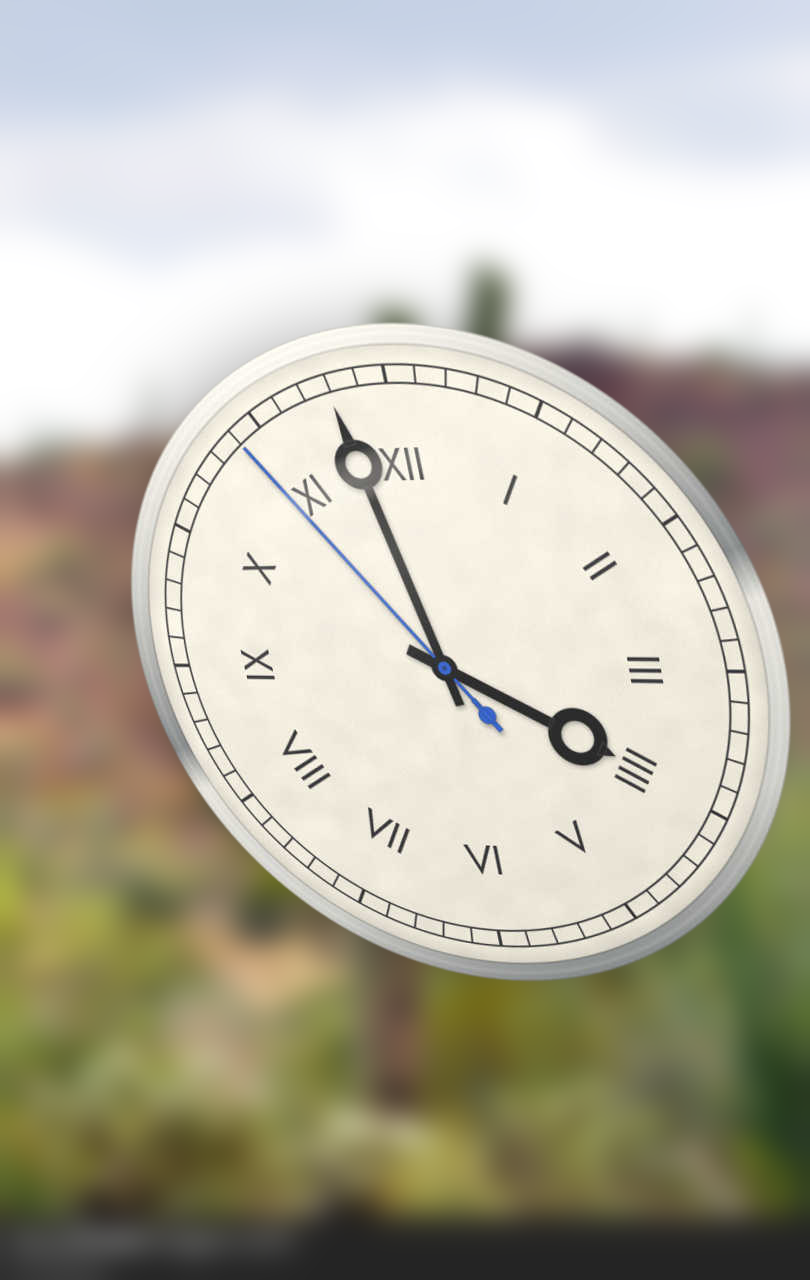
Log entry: {"hour": 3, "minute": 57, "second": 54}
